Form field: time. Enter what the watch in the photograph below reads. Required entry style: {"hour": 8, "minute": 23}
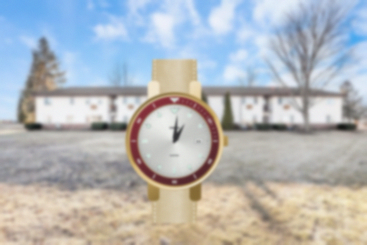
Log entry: {"hour": 1, "minute": 1}
